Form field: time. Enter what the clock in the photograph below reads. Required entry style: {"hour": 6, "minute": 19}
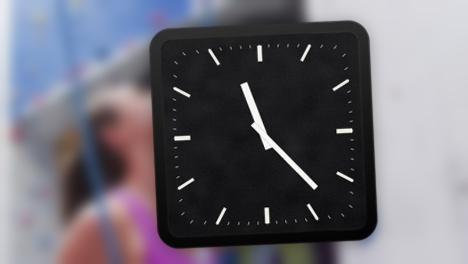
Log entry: {"hour": 11, "minute": 23}
